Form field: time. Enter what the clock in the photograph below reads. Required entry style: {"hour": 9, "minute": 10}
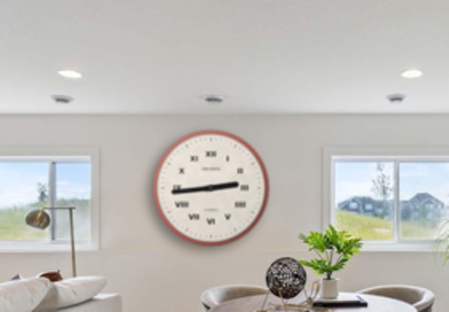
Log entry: {"hour": 2, "minute": 44}
